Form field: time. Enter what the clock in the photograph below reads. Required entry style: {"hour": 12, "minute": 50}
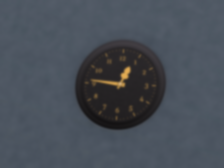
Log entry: {"hour": 12, "minute": 46}
